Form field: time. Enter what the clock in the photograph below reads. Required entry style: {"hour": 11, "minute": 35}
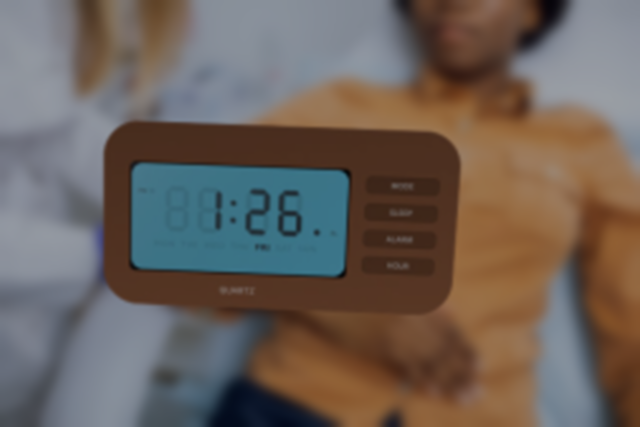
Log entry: {"hour": 1, "minute": 26}
